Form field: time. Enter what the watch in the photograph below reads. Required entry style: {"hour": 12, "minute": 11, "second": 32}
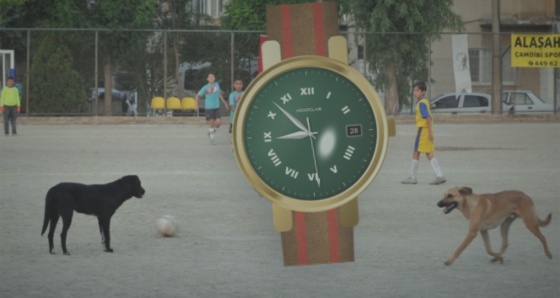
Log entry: {"hour": 8, "minute": 52, "second": 29}
